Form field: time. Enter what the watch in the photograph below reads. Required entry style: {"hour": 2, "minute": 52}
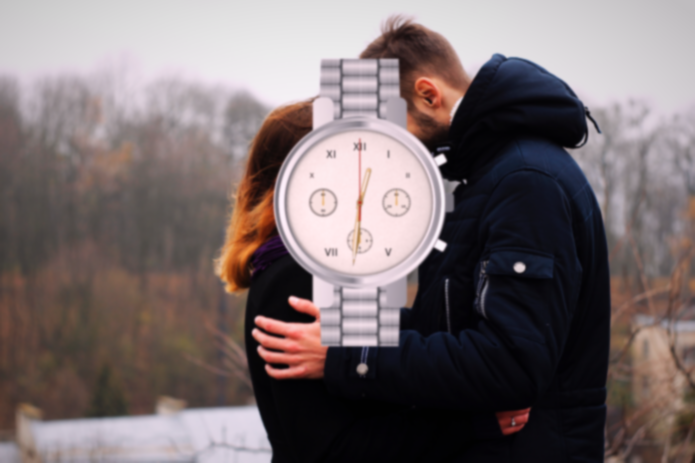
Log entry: {"hour": 12, "minute": 31}
